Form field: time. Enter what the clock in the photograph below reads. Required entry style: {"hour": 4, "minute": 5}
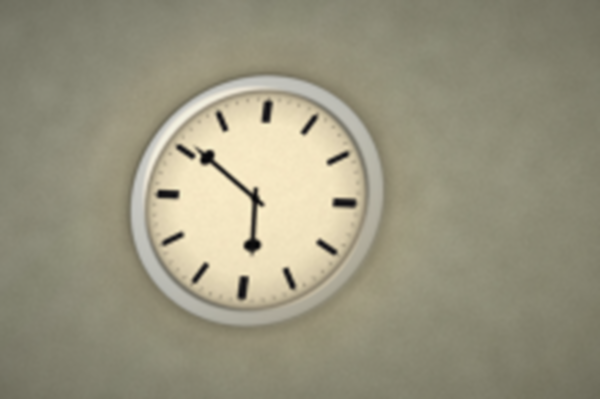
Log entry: {"hour": 5, "minute": 51}
